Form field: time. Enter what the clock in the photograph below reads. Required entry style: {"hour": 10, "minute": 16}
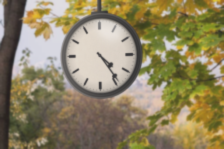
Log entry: {"hour": 4, "minute": 24}
